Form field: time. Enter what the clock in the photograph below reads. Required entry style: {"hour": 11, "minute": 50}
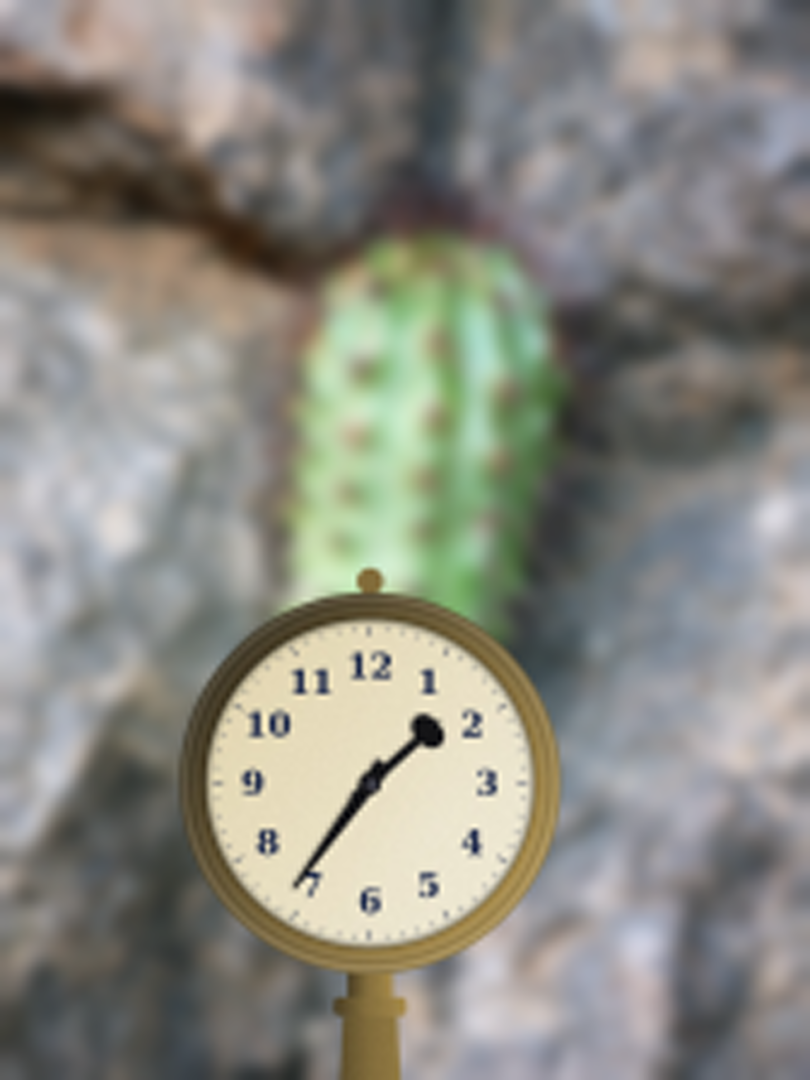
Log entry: {"hour": 1, "minute": 36}
